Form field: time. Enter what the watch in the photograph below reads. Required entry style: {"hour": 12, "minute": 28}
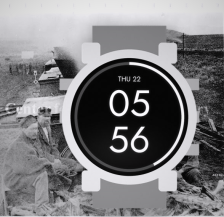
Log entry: {"hour": 5, "minute": 56}
